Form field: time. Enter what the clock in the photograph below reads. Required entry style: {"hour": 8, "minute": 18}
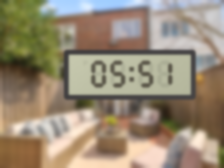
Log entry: {"hour": 5, "minute": 51}
